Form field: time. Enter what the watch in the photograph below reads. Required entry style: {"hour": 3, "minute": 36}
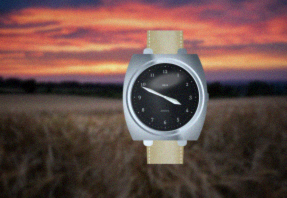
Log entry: {"hour": 3, "minute": 49}
